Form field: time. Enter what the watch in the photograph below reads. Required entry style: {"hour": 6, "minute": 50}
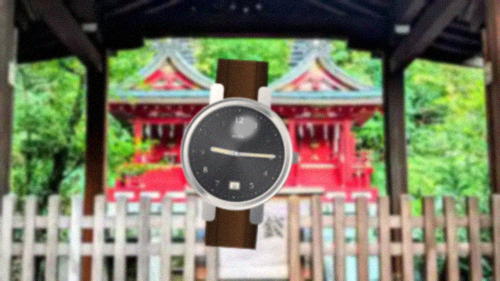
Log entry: {"hour": 9, "minute": 15}
